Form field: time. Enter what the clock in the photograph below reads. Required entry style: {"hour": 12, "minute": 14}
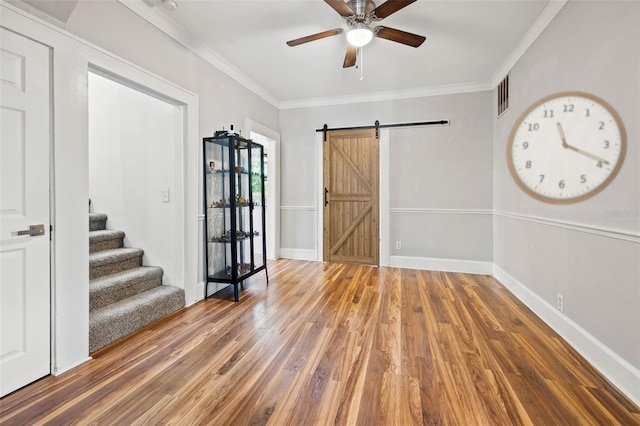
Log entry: {"hour": 11, "minute": 19}
